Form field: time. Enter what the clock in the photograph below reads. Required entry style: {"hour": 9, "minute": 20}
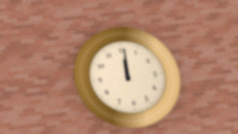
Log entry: {"hour": 12, "minute": 1}
